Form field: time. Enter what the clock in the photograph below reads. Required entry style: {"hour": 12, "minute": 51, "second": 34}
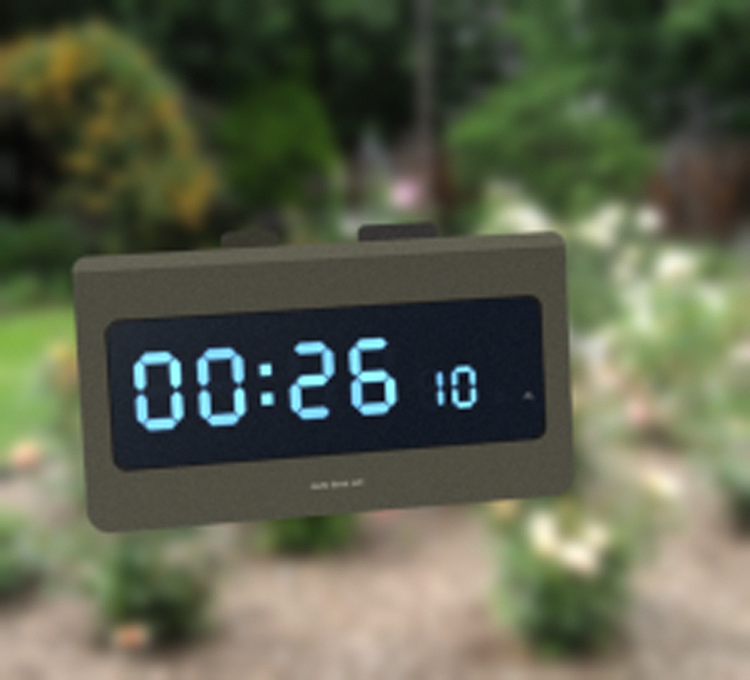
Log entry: {"hour": 0, "minute": 26, "second": 10}
